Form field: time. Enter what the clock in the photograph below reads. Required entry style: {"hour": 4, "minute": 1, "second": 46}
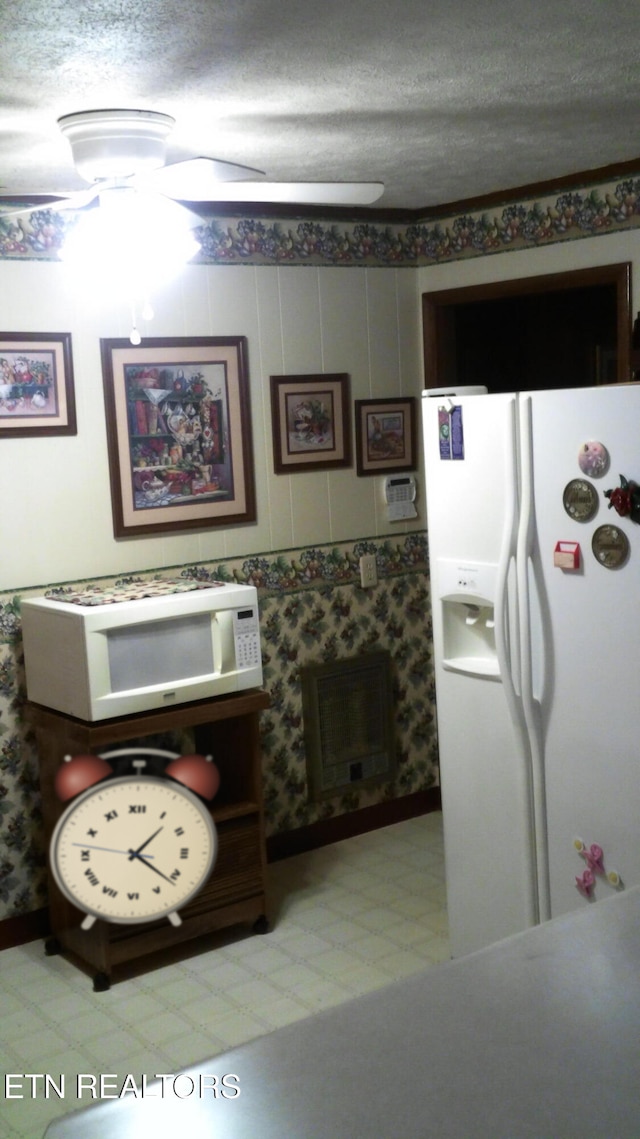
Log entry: {"hour": 1, "minute": 21, "second": 47}
